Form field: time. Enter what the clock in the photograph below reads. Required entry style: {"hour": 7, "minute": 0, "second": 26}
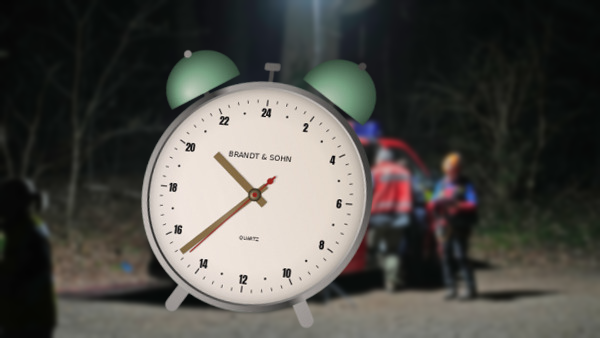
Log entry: {"hour": 20, "minute": 37, "second": 37}
